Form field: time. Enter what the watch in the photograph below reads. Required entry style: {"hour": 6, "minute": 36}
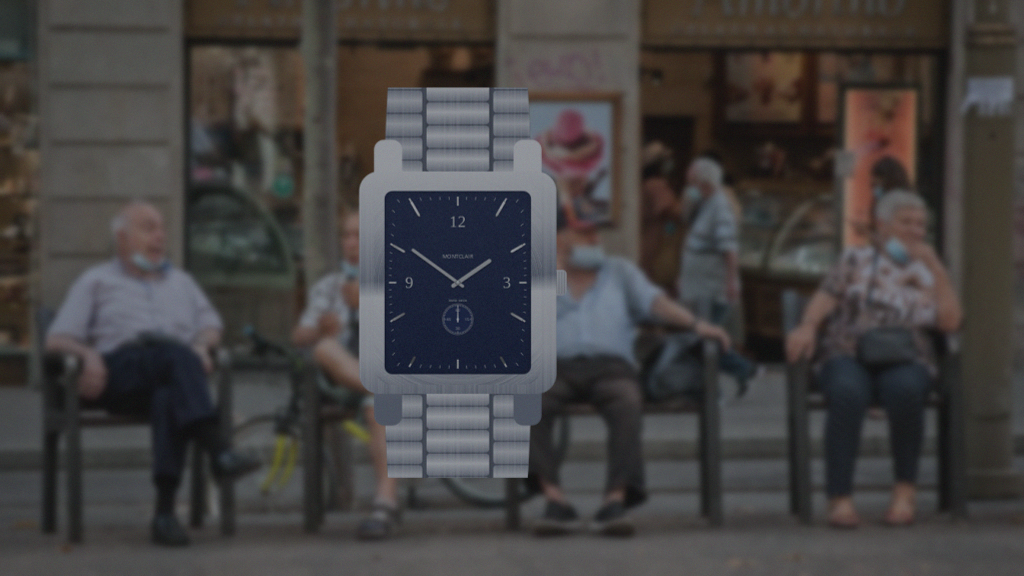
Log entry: {"hour": 1, "minute": 51}
